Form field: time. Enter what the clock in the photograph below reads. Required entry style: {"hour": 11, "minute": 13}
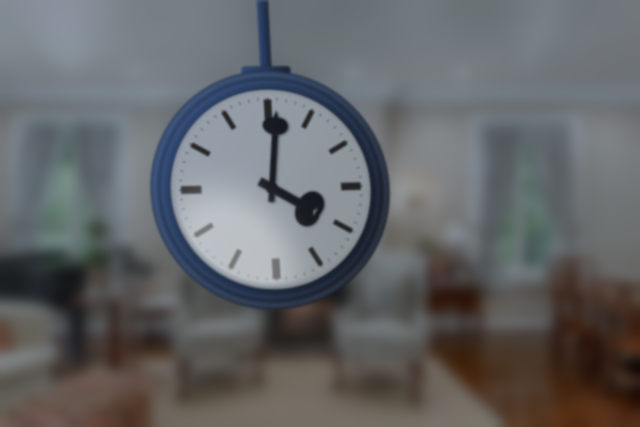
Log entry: {"hour": 4, "minute": 1}
